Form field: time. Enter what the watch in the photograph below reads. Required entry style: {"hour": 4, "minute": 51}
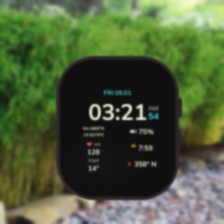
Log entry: {"hour": 3, "minute": 21}
